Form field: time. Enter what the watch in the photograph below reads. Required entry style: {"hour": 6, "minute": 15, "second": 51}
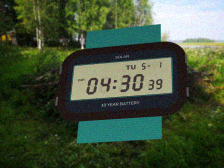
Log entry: {"hour": 4, "minute": 30, "second": 39}
